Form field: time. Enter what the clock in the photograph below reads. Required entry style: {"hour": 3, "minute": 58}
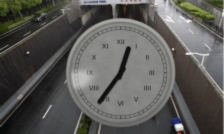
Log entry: {"hour": 12, "minute": 36}
